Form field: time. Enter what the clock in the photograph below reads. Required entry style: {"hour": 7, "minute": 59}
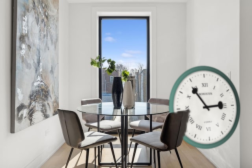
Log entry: {"hour": 2, "minute": 54}
